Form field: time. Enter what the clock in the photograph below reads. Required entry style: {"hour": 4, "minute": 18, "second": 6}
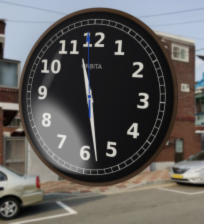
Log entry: {"hour": 11, "minute": 27, "second": 59}
